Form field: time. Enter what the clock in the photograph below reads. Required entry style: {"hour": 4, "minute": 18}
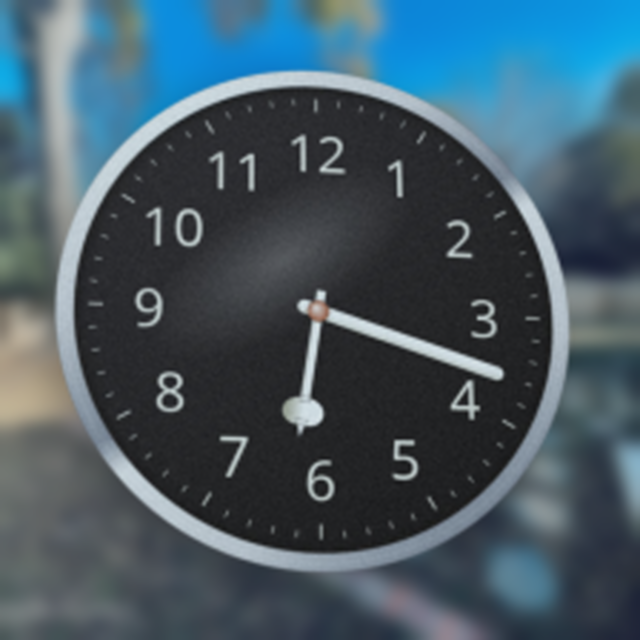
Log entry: {"hour": 6, "minute": 18}
